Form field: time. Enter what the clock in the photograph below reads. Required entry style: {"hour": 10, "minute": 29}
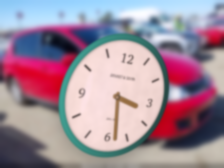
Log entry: {"hour": 3, "minute": 28}
